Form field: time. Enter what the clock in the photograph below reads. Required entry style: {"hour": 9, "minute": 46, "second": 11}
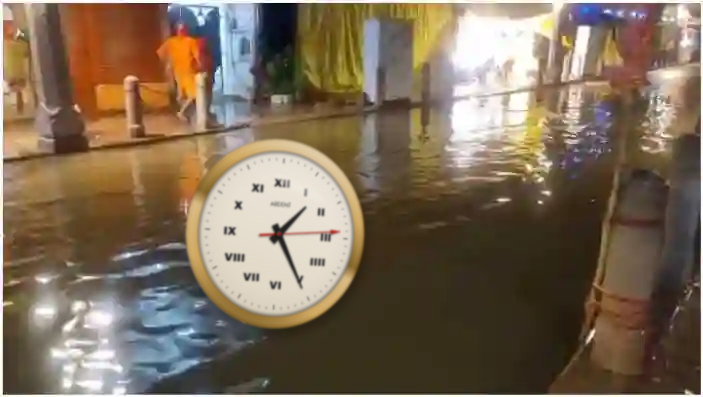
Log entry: {"hour": 1, "minute": 25, "second": 14}
